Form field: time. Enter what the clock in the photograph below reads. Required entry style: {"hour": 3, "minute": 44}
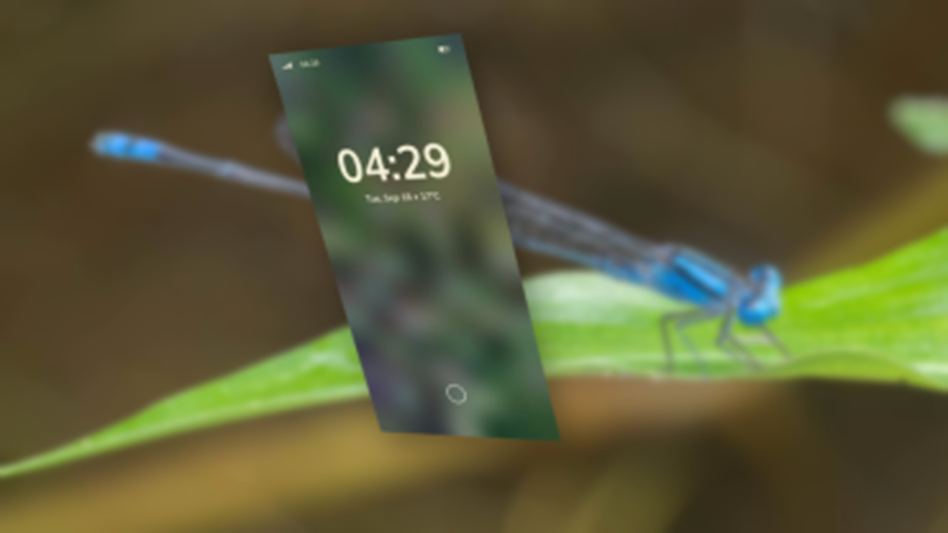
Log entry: {"hour": 4, "minute": 29}
